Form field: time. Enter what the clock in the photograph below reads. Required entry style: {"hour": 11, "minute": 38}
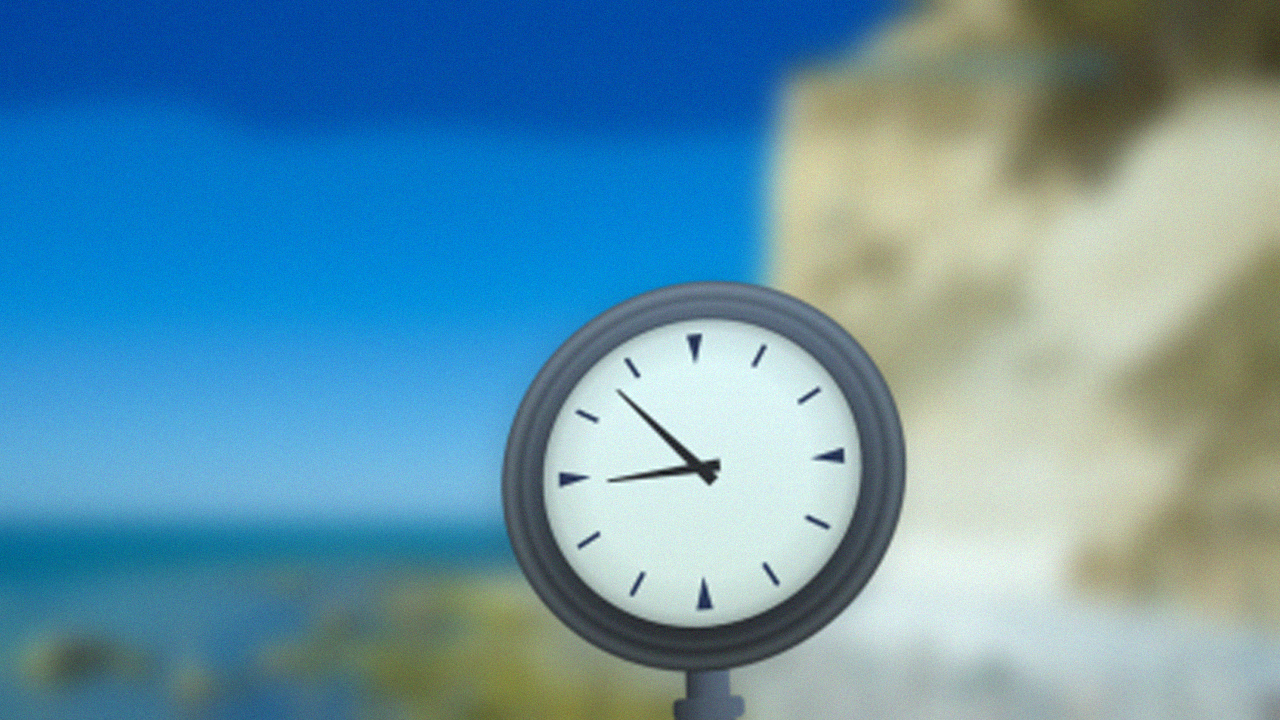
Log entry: {"hour": 8, "minute": 53}
